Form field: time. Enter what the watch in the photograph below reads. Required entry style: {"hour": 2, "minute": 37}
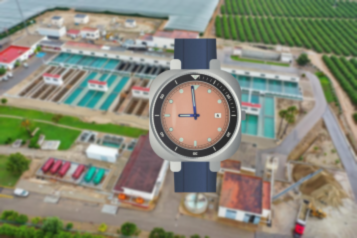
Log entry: {"hour": 8, "minute": 59}
